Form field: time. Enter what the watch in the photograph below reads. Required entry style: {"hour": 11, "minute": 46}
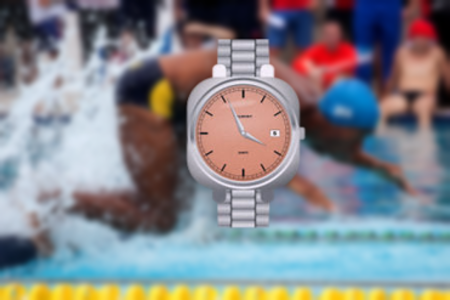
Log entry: {"hour": 3, "minute": 56}
